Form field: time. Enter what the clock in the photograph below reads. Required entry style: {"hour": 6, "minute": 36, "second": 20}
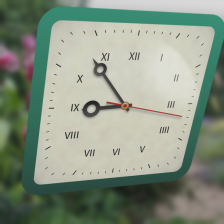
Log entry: {"hour": 8, "minute": 53, "second": 17}
